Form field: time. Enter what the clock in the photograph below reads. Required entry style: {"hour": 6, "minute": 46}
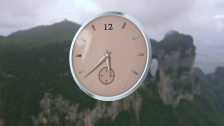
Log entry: {"hour": 5, "minute": 38}
